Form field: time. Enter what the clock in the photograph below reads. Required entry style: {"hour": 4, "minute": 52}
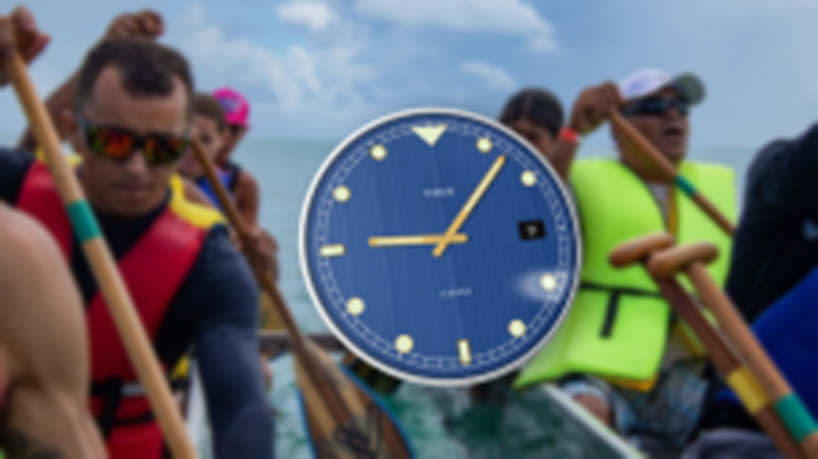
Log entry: {"hour": 9, "minute": 7}
